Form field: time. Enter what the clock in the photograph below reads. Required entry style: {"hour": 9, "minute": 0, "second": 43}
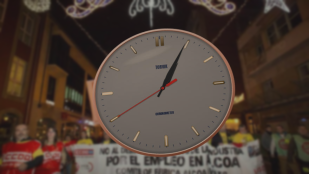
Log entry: {"hour": 1, "minute": 4, "second": 40}
